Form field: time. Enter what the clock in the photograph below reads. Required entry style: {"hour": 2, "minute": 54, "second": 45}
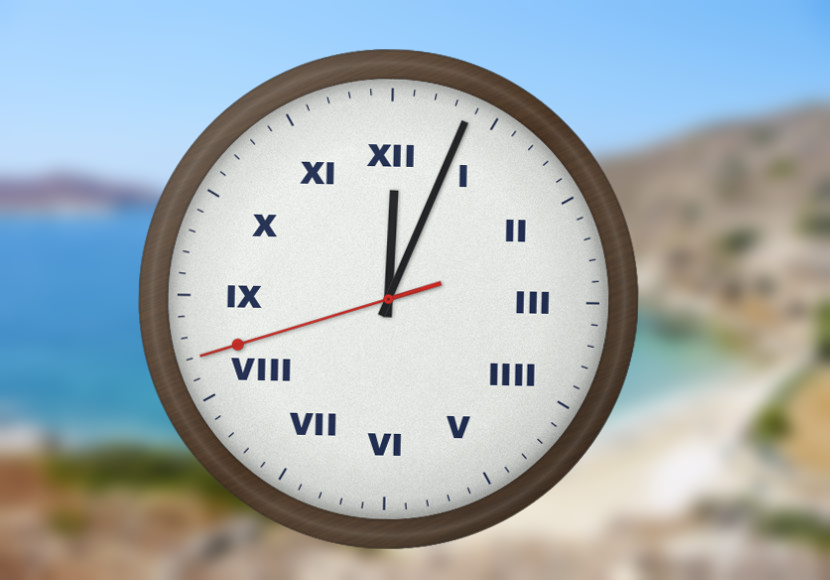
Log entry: {"hour": 12, "minute": 3, "second": 42}
